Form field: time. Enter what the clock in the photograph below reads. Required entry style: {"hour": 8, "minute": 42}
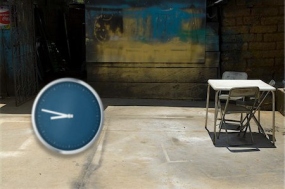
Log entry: {"hour": 8, "minute": 47}
